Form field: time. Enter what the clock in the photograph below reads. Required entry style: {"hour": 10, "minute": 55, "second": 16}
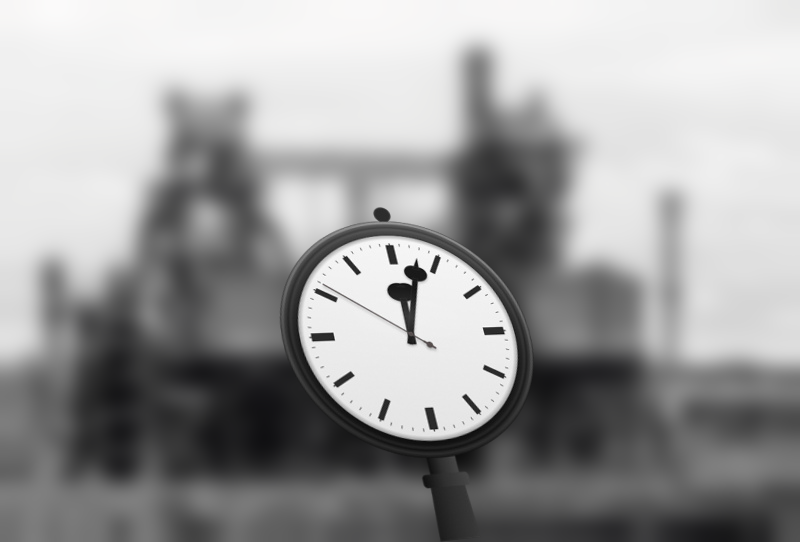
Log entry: {"hour": 12, "minute": 2, "second": 51}
